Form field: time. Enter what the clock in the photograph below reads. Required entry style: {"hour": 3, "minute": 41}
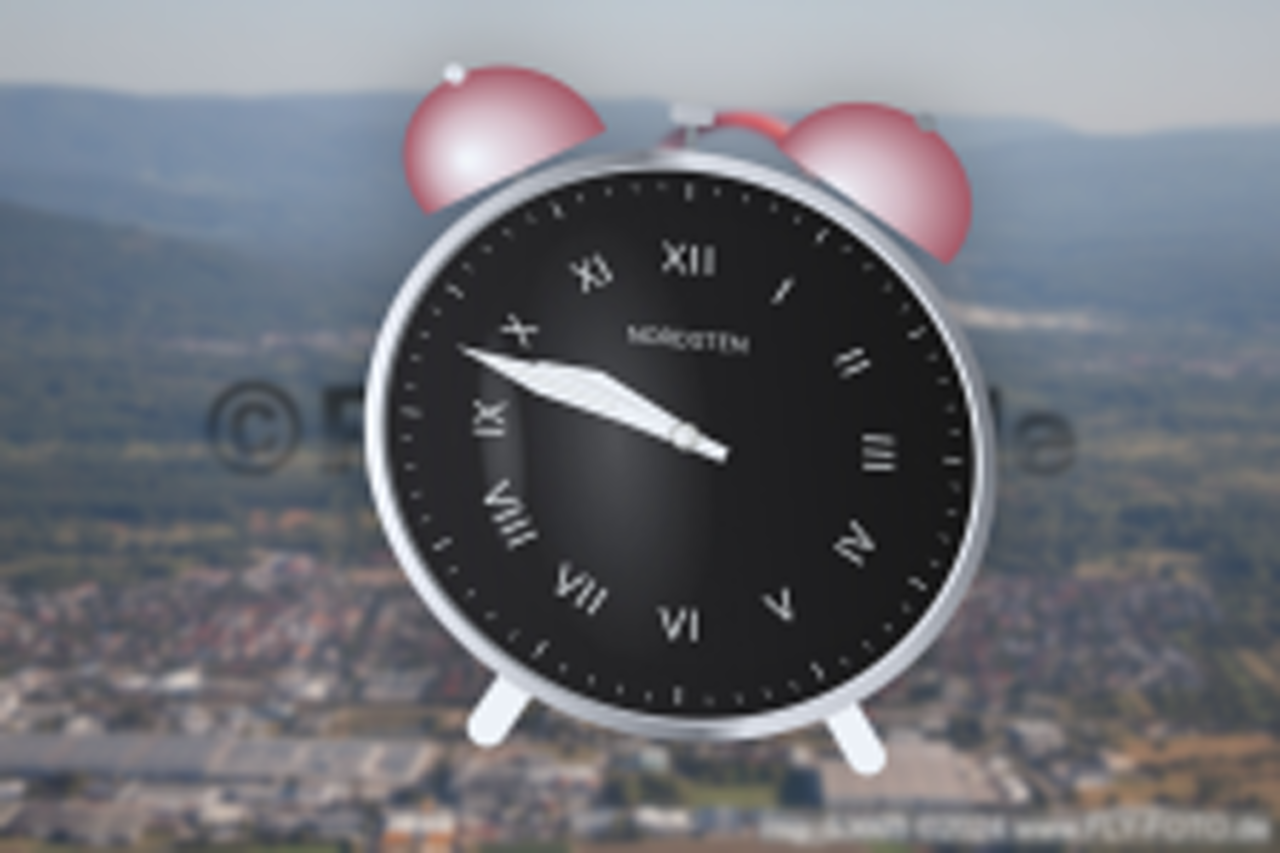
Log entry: {"hour": 9, "minute": 48}
